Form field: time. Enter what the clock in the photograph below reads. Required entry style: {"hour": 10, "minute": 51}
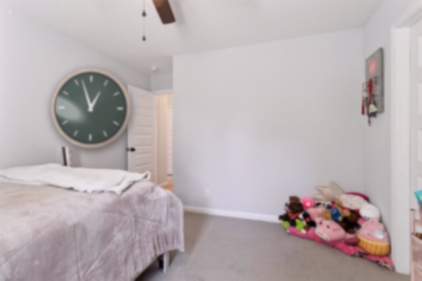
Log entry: {"hour": 12, "minute": 57}
